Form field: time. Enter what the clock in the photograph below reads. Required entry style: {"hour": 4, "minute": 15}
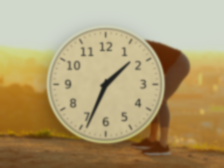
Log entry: {"hour": 1, "minute": 34}
